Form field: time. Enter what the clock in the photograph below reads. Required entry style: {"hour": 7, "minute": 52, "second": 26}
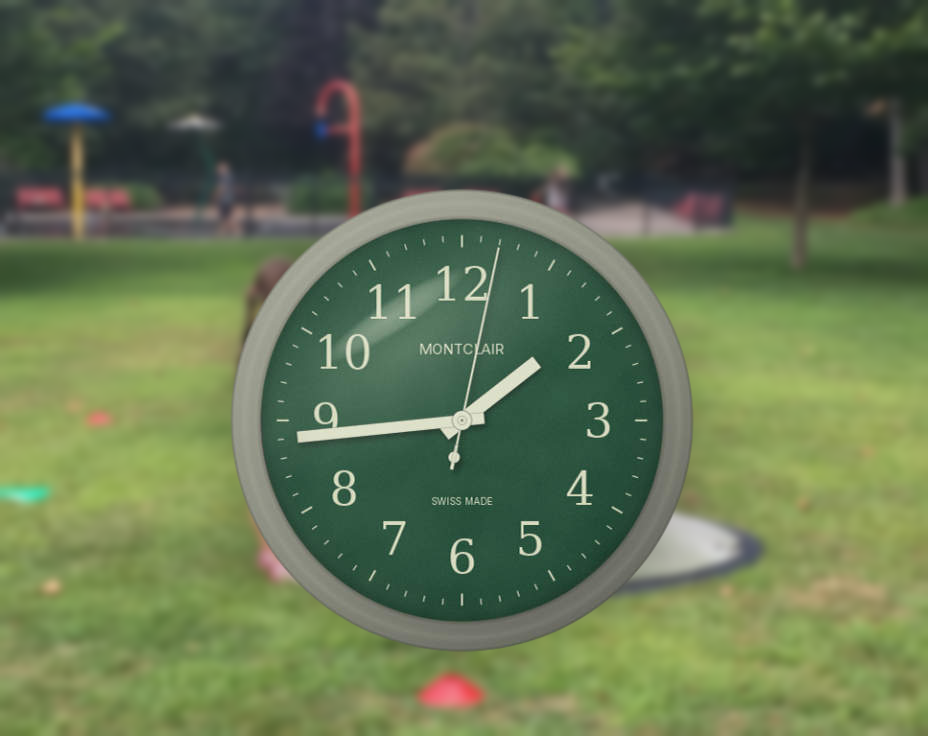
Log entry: {"hour": 1, "minute": 44, "second": 2}
